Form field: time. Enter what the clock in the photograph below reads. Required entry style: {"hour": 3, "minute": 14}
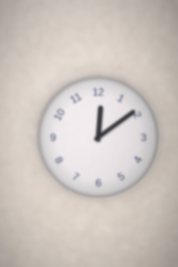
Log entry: {"hour": 12, "minute": 9}
